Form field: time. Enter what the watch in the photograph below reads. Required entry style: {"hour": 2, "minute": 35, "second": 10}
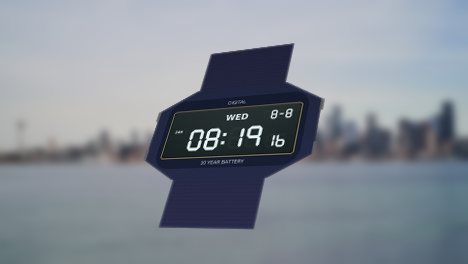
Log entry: {"hour": 8, "minute": 19, "second": 16}
